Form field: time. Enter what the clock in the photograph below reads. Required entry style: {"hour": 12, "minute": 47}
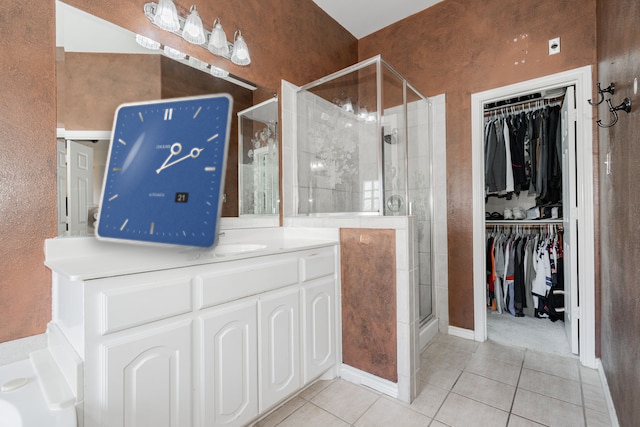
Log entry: {"hour": 1, "minute": 11}
